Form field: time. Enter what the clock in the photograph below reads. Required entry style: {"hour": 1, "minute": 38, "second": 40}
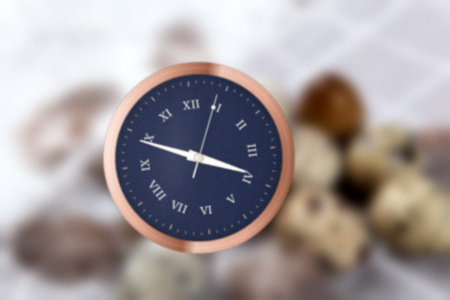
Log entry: {"hour": 3, "minute": 49, "second": 4}
